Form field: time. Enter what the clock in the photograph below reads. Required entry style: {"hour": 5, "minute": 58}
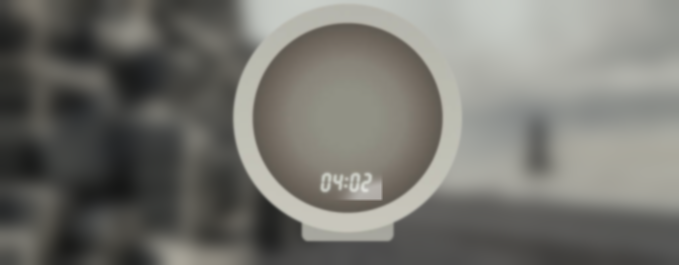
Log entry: {"hour": 4, "minute": 2}
